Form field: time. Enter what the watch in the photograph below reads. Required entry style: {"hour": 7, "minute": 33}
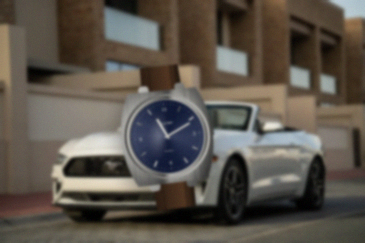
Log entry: {"hour": 11, "minute": 11}
